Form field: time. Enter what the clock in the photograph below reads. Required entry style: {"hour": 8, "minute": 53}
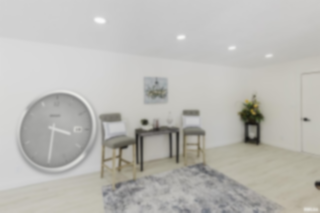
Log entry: {"hour": 3, "minute": 30}
